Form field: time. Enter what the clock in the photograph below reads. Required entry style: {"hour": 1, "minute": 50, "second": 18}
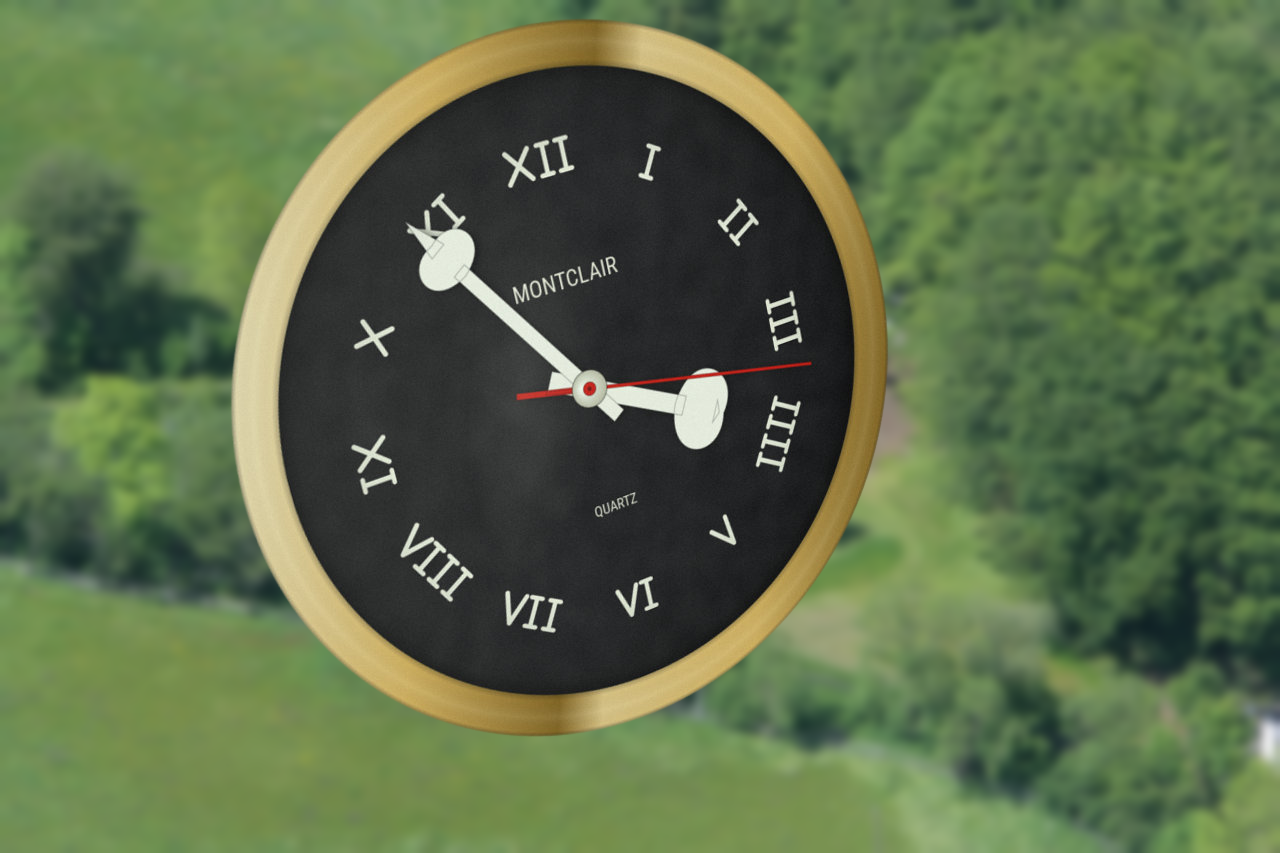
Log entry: {"hour": 3, "minute": 54, "second": 17}
